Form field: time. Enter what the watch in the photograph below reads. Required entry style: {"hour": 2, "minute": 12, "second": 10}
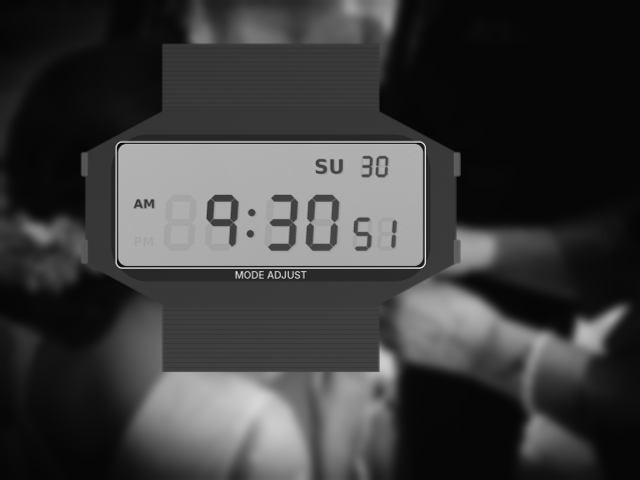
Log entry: {"hour": 9, "minute": 30, "second": 51}
